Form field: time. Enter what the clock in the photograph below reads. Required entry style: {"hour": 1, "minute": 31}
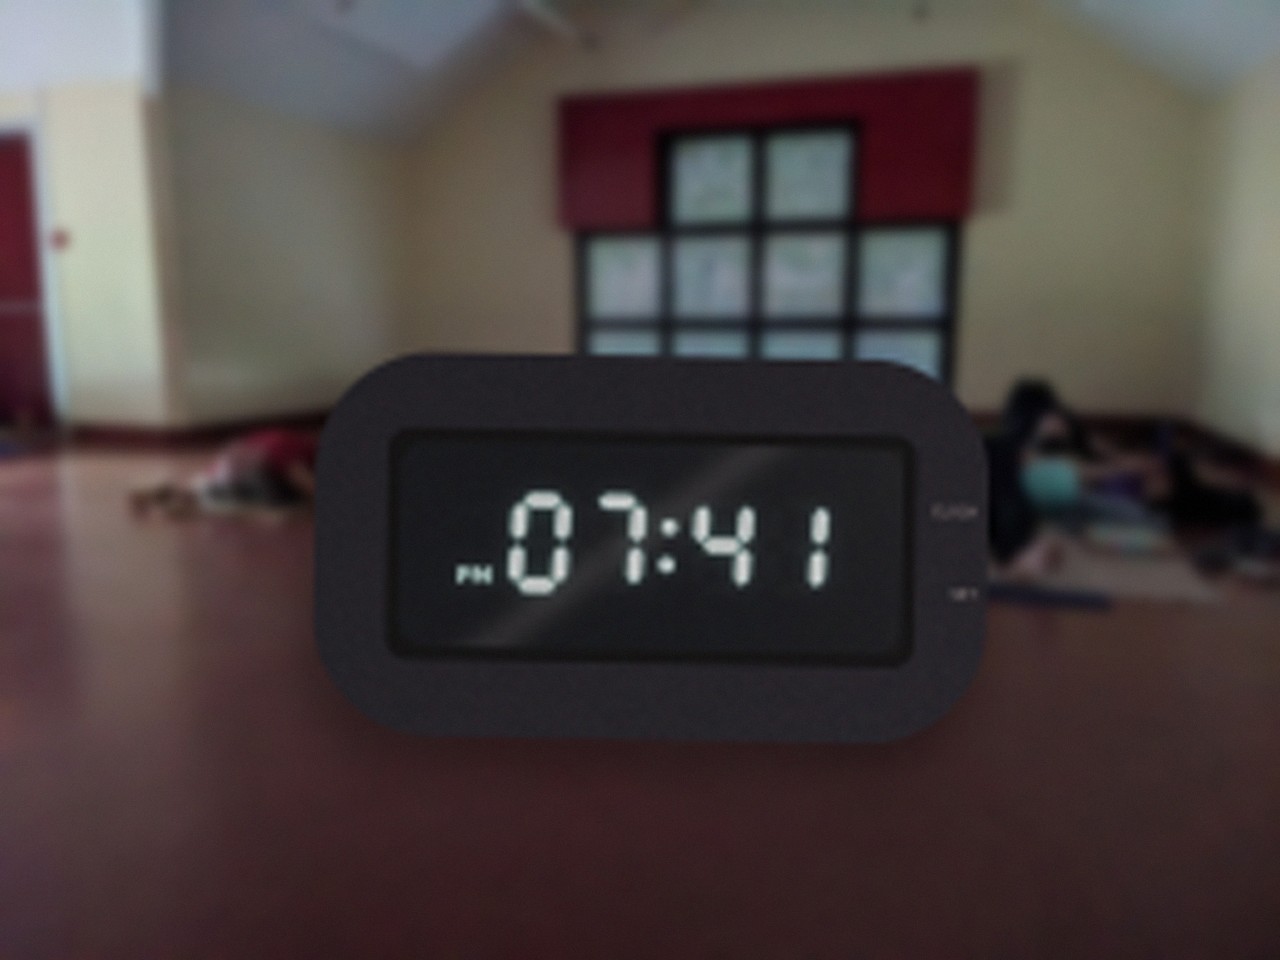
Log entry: {"hour": 7, "minute": 41}
